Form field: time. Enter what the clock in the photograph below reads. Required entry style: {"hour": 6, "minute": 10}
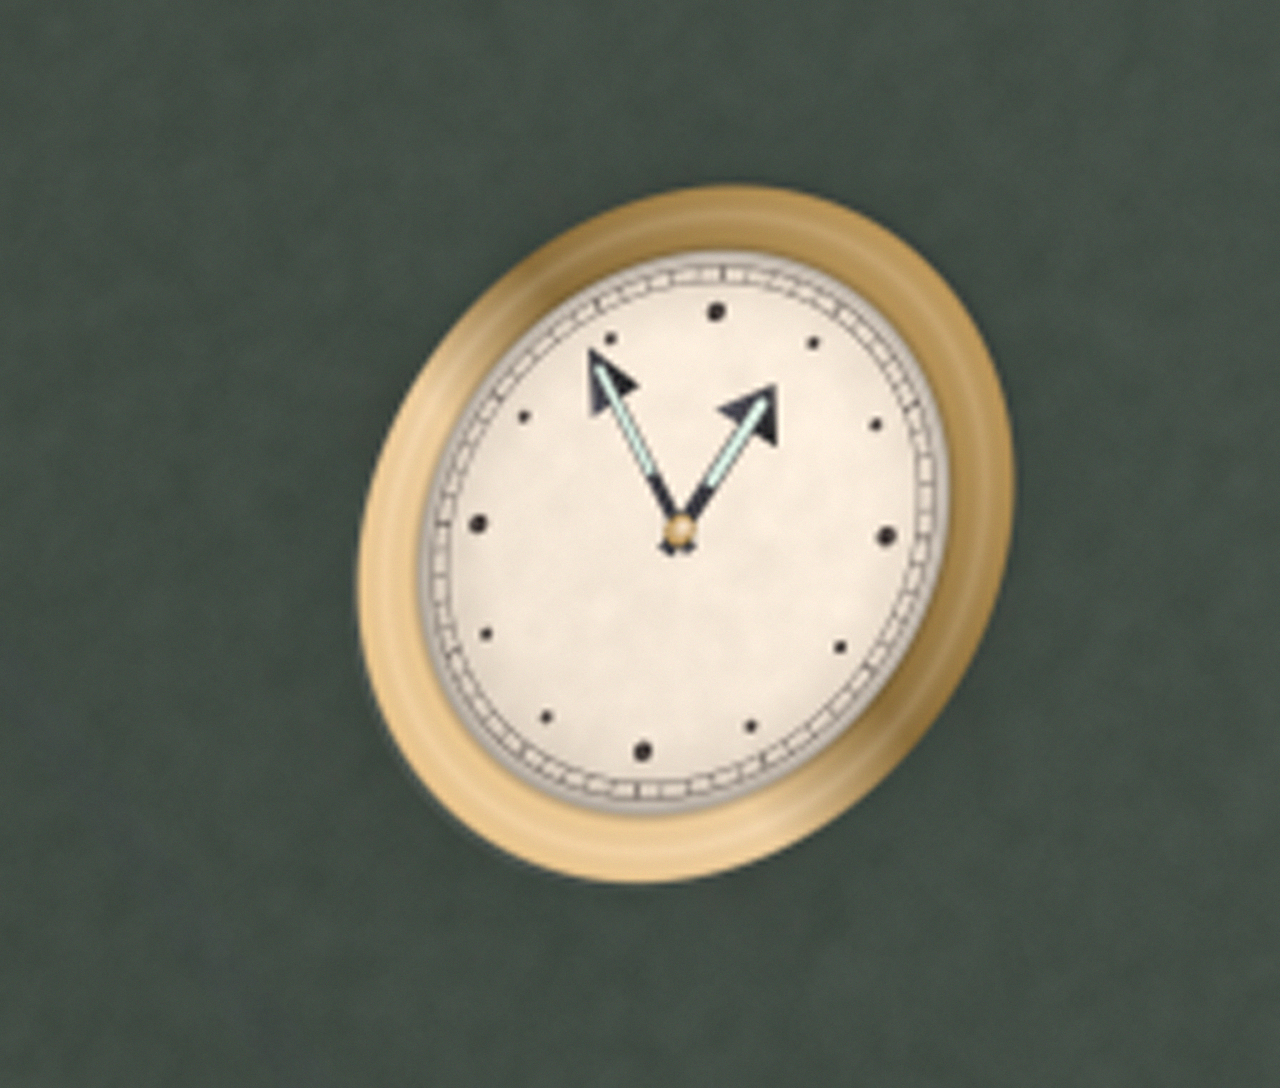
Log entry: {"hour": 12, "minute": 54}
